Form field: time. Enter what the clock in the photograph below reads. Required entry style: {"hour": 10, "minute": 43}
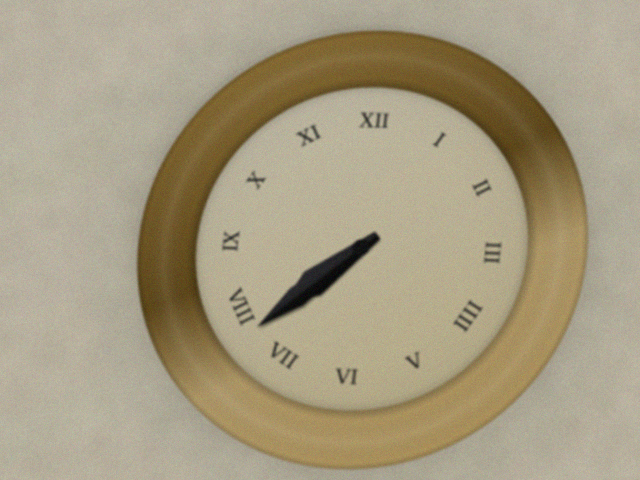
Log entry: {"hour": 7, "minute": 38}
